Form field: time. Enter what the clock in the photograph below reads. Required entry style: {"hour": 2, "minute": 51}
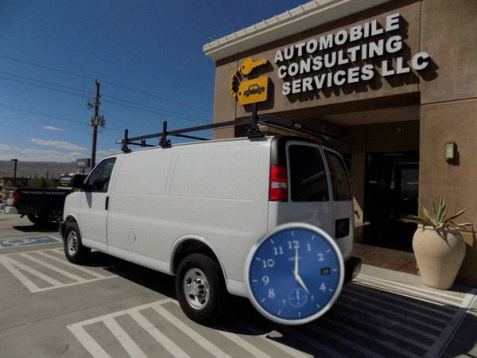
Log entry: {"hour": 5, "minute": 1}
